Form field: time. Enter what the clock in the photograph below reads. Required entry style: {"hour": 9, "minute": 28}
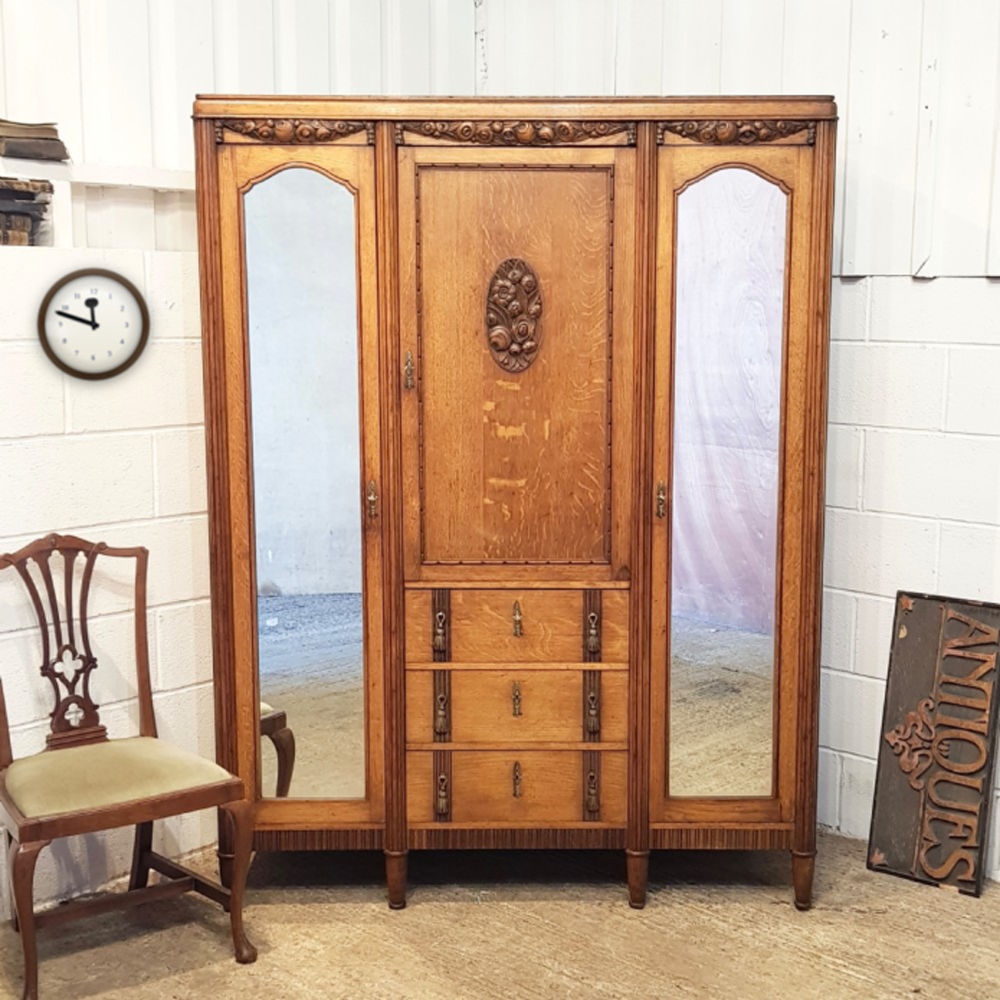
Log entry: {"hour": 11, "minute": 48}
